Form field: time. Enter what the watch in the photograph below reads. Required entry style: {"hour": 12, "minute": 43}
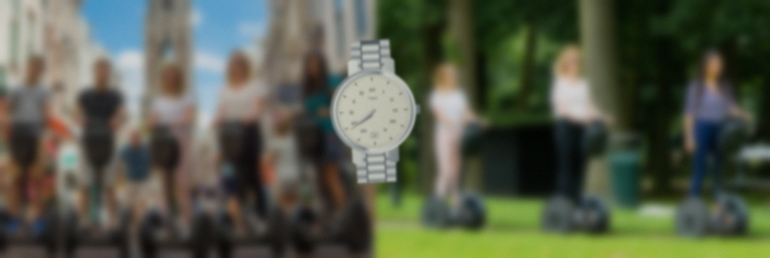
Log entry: {"hour": 7, "minute": 39}
